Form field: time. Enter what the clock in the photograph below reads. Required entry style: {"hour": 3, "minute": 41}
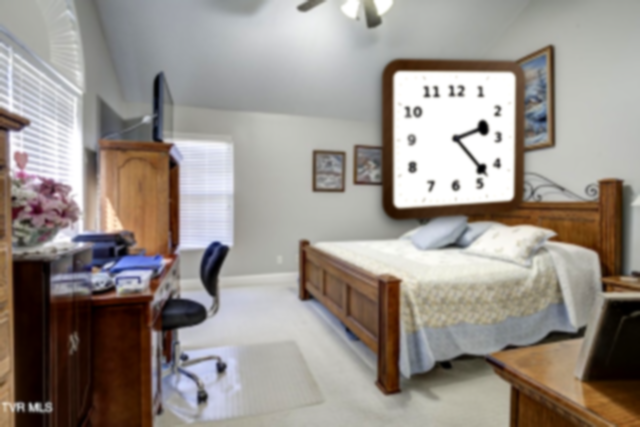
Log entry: {"hour": 2, "minute": 23}
